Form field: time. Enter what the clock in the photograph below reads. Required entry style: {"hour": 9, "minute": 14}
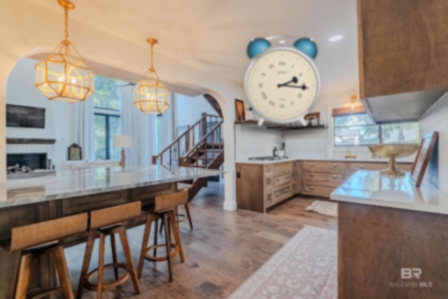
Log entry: {"hour": 2, "minute": 16}
